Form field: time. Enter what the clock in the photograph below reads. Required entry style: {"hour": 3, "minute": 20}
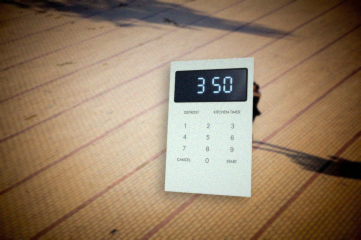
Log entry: {"hour": 3, "minute": 50}
